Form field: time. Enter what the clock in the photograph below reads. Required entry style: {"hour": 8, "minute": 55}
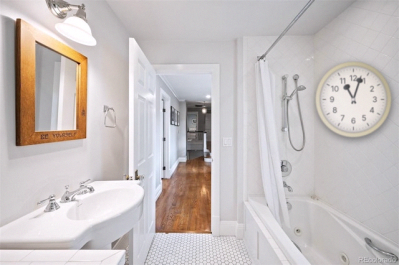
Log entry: {"hour": 11, "minute": 3}
